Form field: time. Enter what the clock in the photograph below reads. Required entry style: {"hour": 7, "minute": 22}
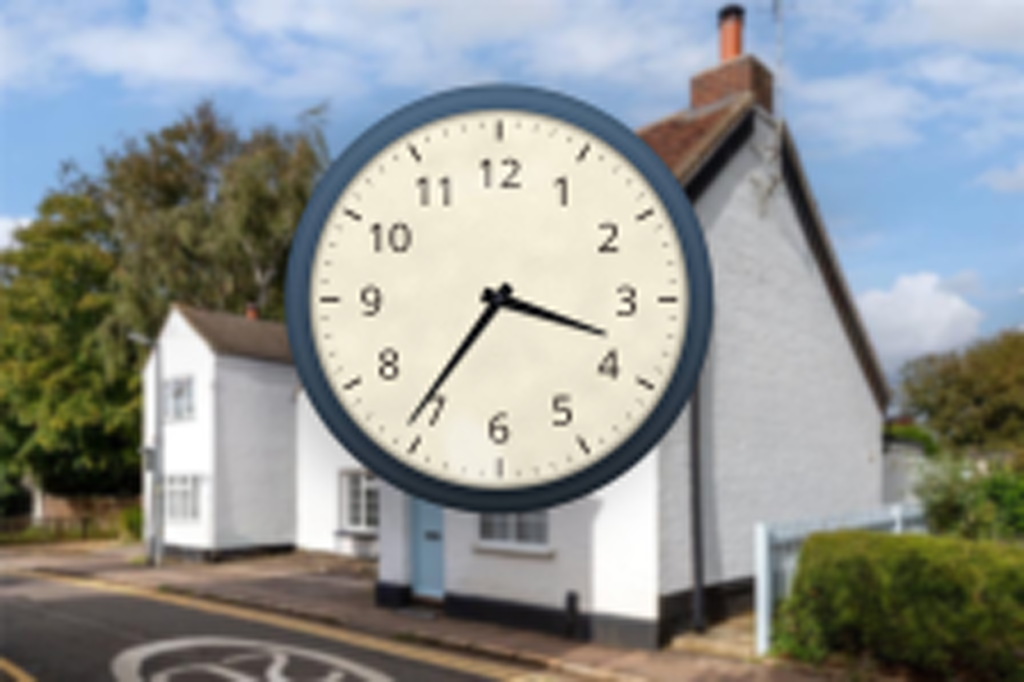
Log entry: {"hour": 3, "minute": 36}
